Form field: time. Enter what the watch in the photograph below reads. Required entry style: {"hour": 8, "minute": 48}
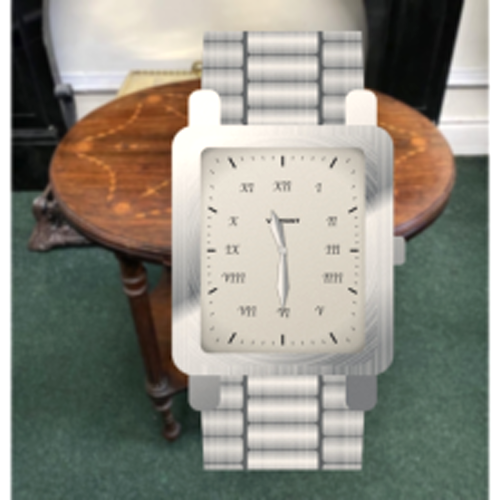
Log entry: {"hour": 11, "minute": 30}
